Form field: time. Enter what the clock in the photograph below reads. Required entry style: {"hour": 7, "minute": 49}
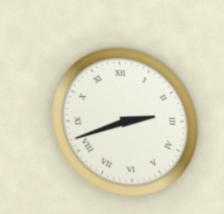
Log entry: {"hour": 2, "minute": 42}
